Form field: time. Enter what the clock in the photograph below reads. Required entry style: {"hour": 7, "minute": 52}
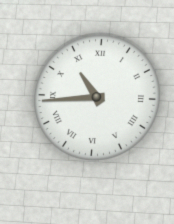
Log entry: {"hour": 10, "minute": 44}
